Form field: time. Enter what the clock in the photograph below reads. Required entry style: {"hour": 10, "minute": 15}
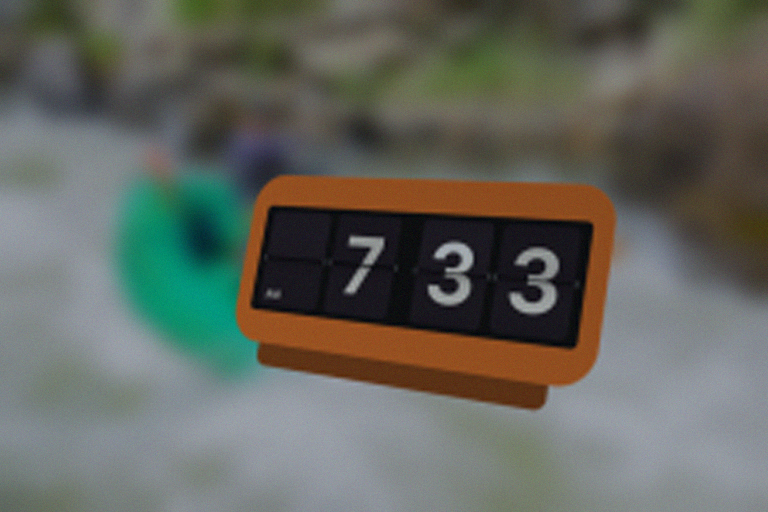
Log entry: {"hour": 7, "minute": 33}
